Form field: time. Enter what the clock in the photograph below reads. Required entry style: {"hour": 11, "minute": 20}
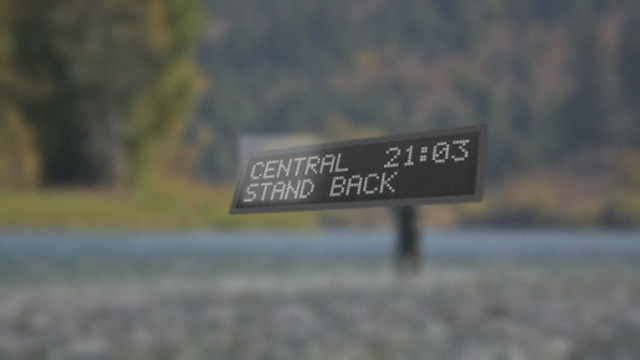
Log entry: {"hour": 21, "minute": 3}
